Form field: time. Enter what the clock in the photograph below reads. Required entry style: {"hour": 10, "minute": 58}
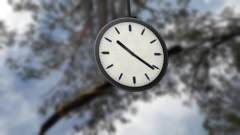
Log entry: {"hour": 10, "minute": 21}
